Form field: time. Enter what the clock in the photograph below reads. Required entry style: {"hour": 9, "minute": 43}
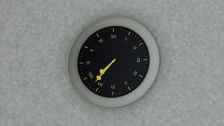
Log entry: {"hour": 7, "minute": 37}
